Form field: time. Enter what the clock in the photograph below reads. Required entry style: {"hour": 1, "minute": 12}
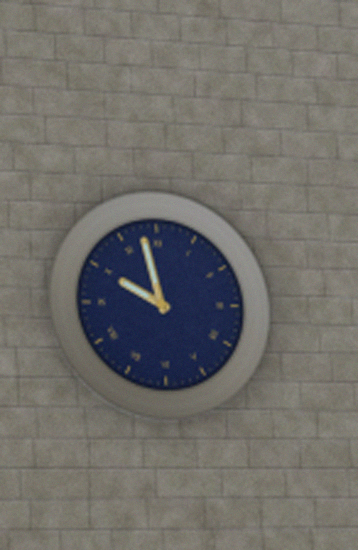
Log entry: {"hour": 9, "minute": 58}
